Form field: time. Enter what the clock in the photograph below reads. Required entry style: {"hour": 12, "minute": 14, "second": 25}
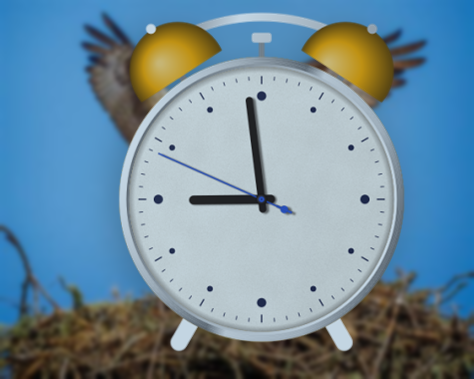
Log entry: {"hour": 8, "minute": 58, "second": 49}
